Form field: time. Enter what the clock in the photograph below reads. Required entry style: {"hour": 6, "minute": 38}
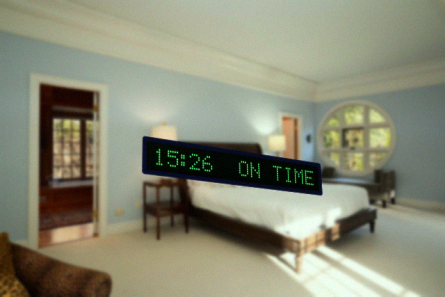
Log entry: {"hour": 15, "minute": 26}
